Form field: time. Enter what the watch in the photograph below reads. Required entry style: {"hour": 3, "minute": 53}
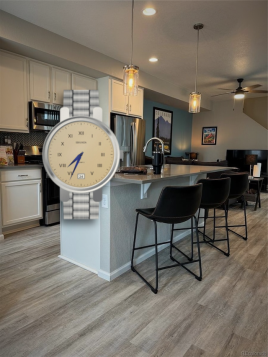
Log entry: {"hour": 7, "minute": 34}
